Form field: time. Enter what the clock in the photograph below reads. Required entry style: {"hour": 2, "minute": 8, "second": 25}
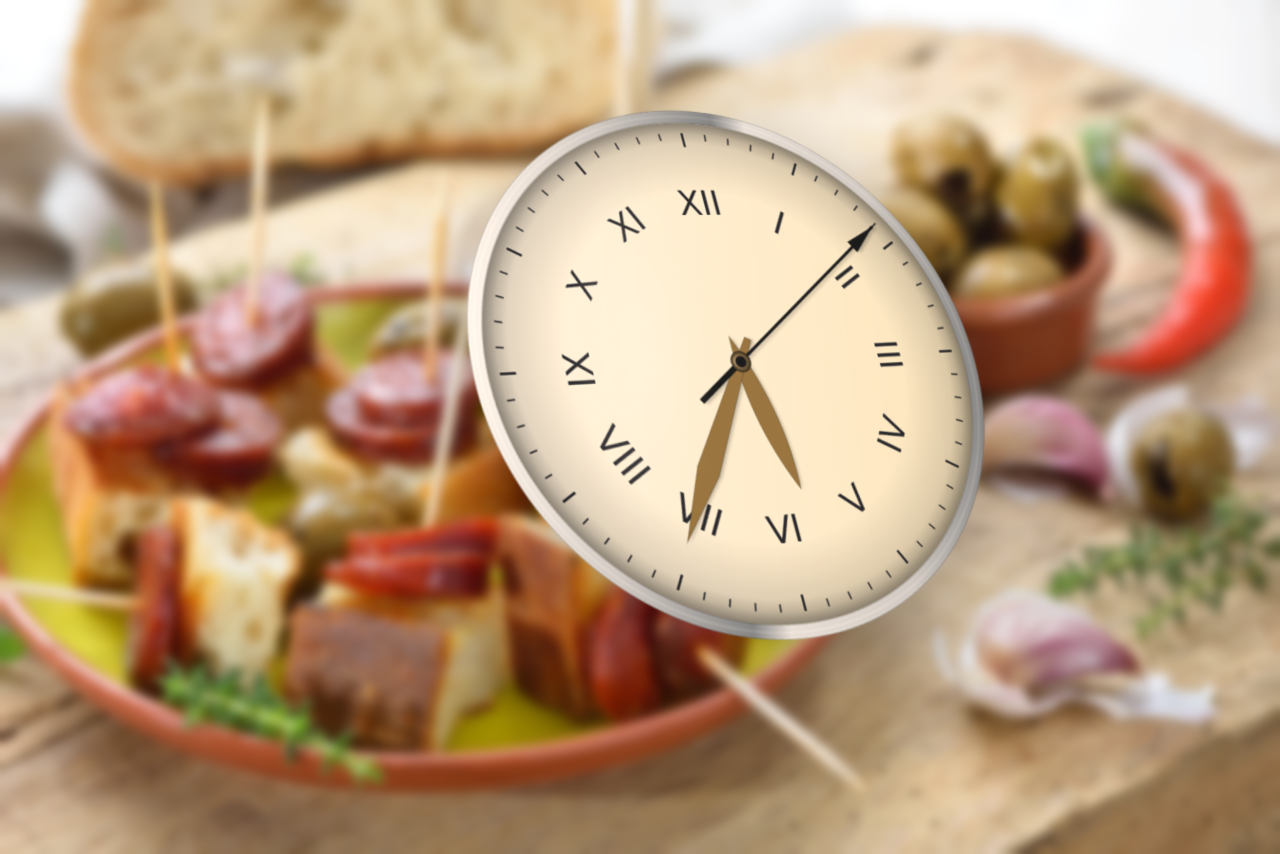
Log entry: {"hour": 5, "minute": 35, "second": 9}
